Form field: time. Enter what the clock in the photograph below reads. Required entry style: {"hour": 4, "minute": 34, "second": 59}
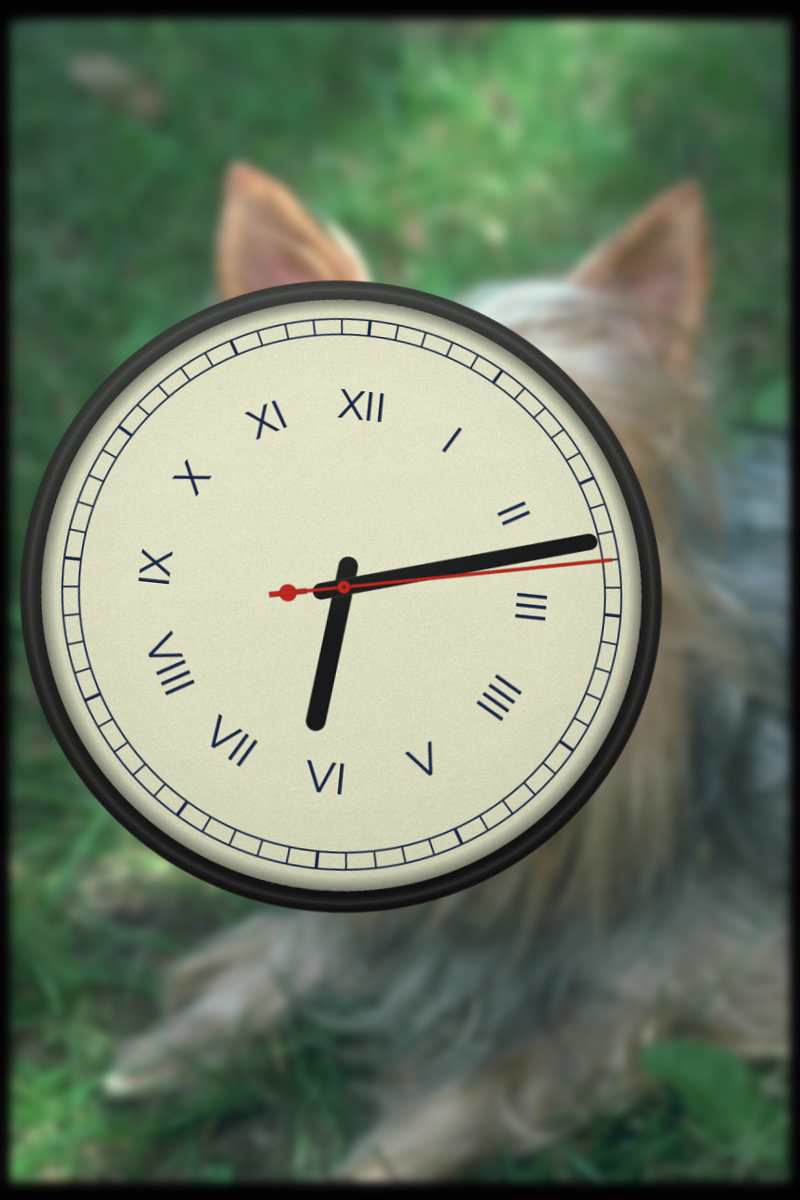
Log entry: {"hour": 6, "minute": 12, "second": 13}
